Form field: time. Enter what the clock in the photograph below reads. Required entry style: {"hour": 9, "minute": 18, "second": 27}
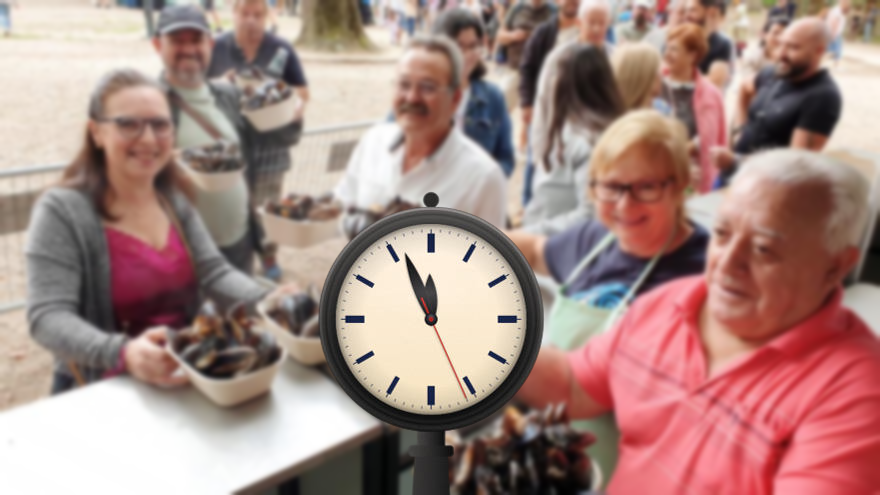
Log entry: {"hour": 11, "minute": 56, "second": 26}
